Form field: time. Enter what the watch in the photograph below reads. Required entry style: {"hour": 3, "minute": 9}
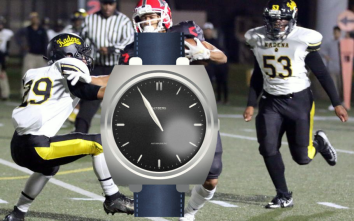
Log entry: {"hour": 10, "minute": 55}
